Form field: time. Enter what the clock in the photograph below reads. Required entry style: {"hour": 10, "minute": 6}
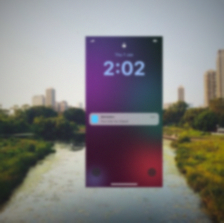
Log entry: {"hour": 2, "minute": 2}
